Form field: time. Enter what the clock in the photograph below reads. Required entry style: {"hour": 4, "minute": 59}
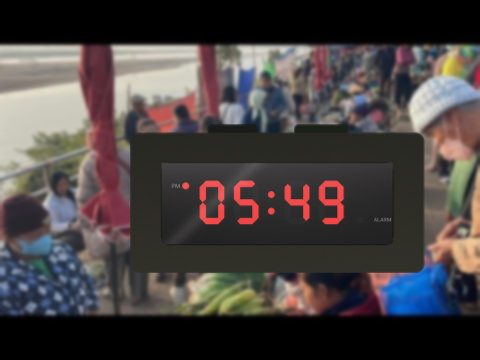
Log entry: {"hour": 5, "minute": 49}
